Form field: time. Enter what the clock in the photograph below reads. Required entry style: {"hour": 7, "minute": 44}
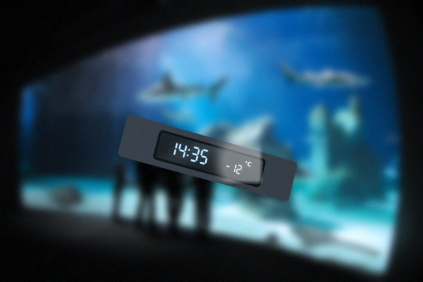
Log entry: {"hour": 14, "minute": 35}
